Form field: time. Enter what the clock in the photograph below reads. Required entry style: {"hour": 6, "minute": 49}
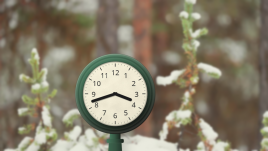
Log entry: {"hour": 3, "minute": 42}
